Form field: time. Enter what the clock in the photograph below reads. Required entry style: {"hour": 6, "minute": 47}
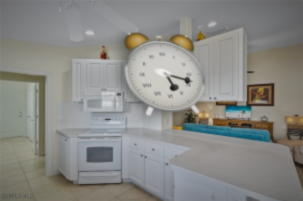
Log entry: {"hour": 5, "minute": 18}
